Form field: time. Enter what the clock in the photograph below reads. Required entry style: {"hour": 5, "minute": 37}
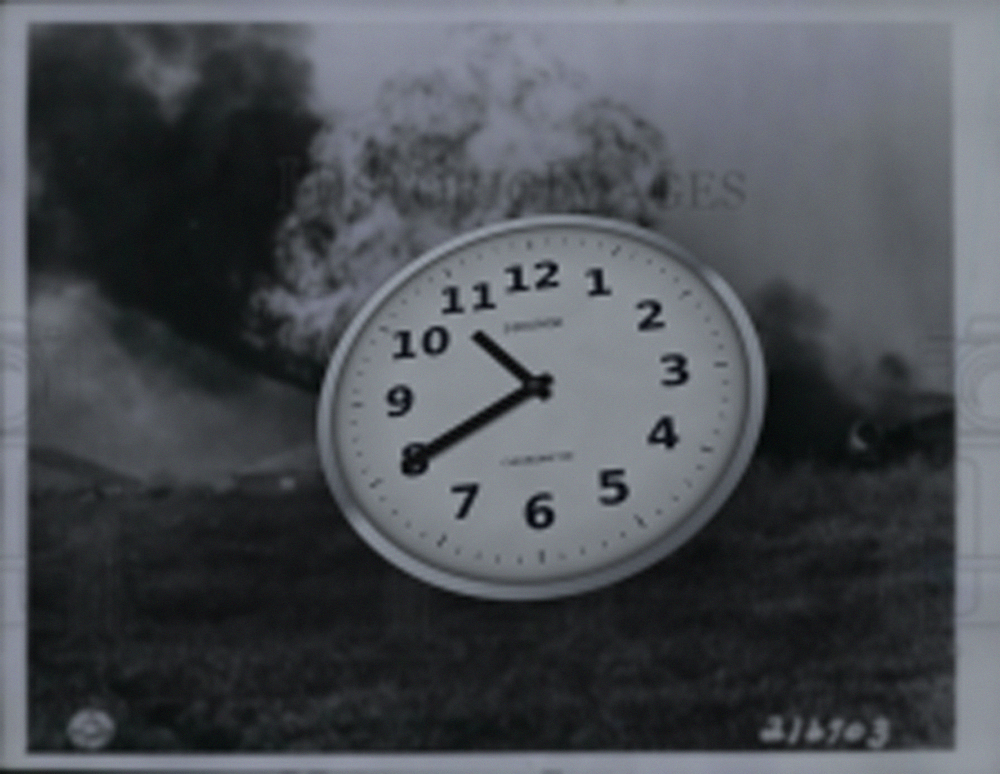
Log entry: {"hour": 10, "minute": 40}
